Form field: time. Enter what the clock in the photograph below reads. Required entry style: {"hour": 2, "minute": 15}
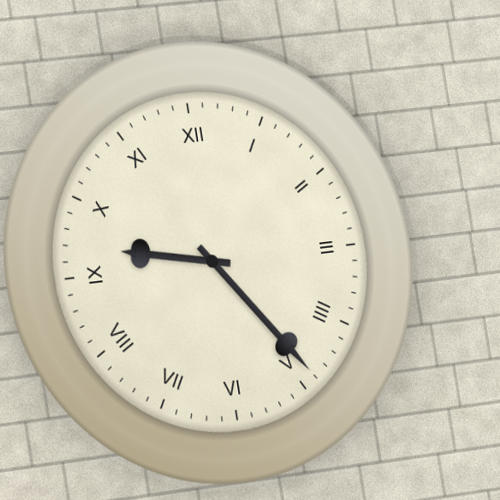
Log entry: {"hour": 9, "minute": 24}
